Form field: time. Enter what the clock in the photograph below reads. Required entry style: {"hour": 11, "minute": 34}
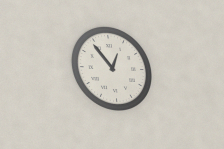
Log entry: {"hour": 12, "minute": 54}
